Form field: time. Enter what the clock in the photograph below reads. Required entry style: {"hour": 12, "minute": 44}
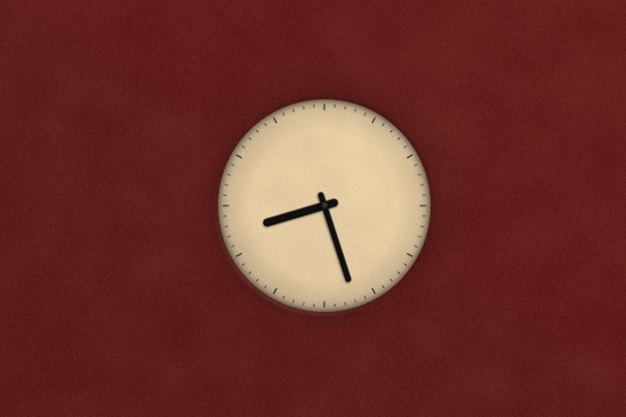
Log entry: {"hour": 8, "minute": 27}
